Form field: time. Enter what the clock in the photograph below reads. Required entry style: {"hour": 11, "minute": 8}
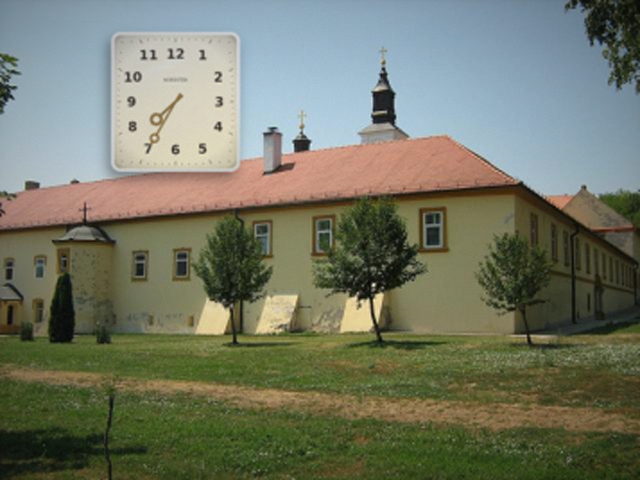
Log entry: {"hour": 7, "minute": 35}
